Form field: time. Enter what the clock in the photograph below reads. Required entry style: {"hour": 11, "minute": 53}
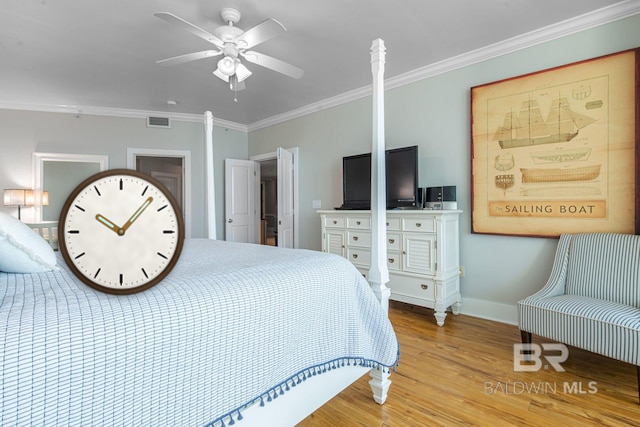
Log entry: {"hour": 10, "minute": 7}
